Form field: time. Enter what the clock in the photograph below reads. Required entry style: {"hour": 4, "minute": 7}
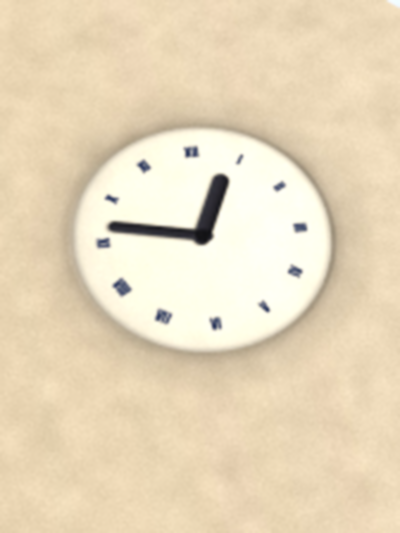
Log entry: {"hour": 12, "minute": 47}
